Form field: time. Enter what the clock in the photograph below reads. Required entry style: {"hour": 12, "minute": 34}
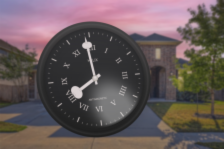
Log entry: {"hour": 7, "minute": 59}
